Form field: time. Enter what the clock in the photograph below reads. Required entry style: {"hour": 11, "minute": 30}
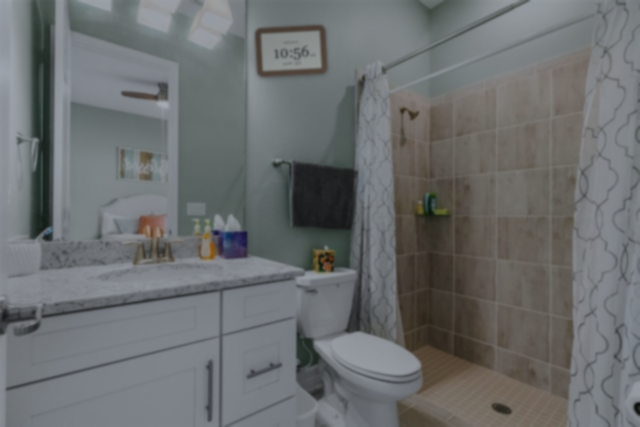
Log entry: {"hour": 10, "minute": 56}
